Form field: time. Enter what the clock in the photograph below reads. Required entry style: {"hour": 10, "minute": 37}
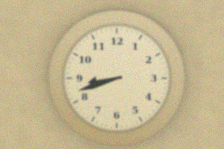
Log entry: {"hour": 8, "minute": 42}
